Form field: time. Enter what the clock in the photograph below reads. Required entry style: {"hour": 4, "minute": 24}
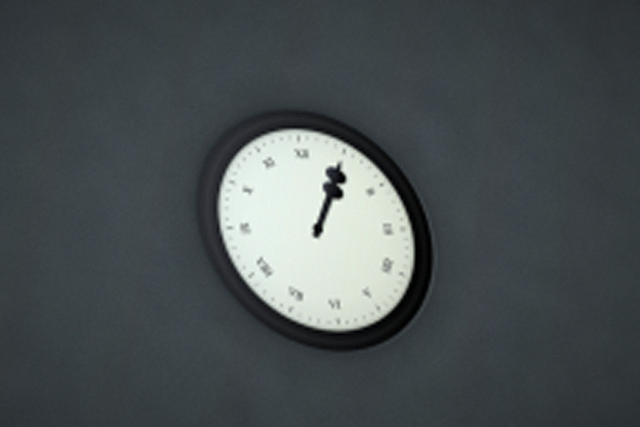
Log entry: {"hour": 1, "minute": 5}
